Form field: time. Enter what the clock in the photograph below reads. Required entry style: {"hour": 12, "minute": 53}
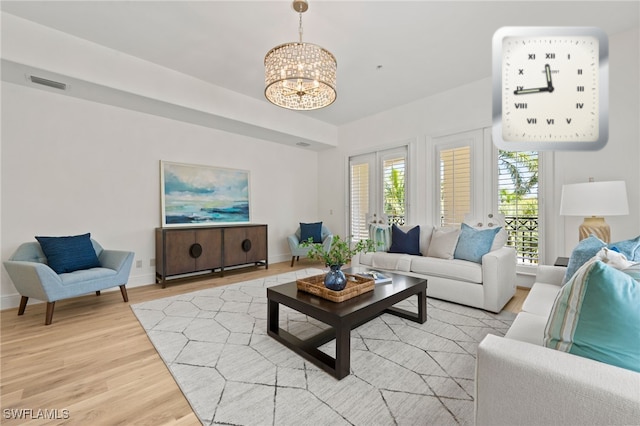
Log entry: {"hour": 11, "minute": 44}
